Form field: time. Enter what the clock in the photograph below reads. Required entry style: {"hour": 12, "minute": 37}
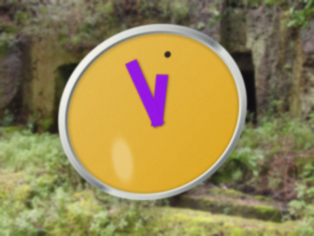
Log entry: {"hour": 11, "minute": 55}
